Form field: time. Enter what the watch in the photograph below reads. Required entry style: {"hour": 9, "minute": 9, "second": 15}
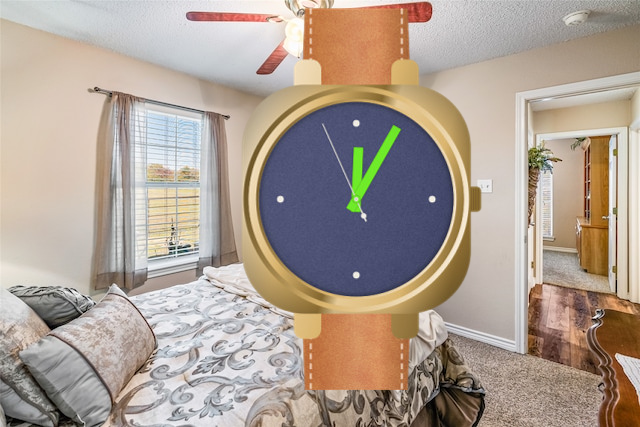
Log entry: {"hour": 12, "minute": 4, "second": 56}
